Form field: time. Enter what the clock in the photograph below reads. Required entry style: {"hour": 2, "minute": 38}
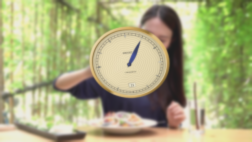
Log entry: {"hour": 1, "minute": 5}
